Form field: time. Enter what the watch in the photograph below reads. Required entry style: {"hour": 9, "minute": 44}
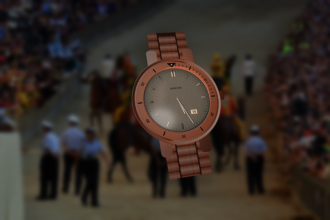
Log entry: {"hour": 5, "minute": 26}
